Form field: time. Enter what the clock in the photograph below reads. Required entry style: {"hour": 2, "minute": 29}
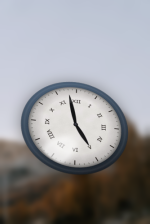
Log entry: {"hour": 4, "minute": 58}
